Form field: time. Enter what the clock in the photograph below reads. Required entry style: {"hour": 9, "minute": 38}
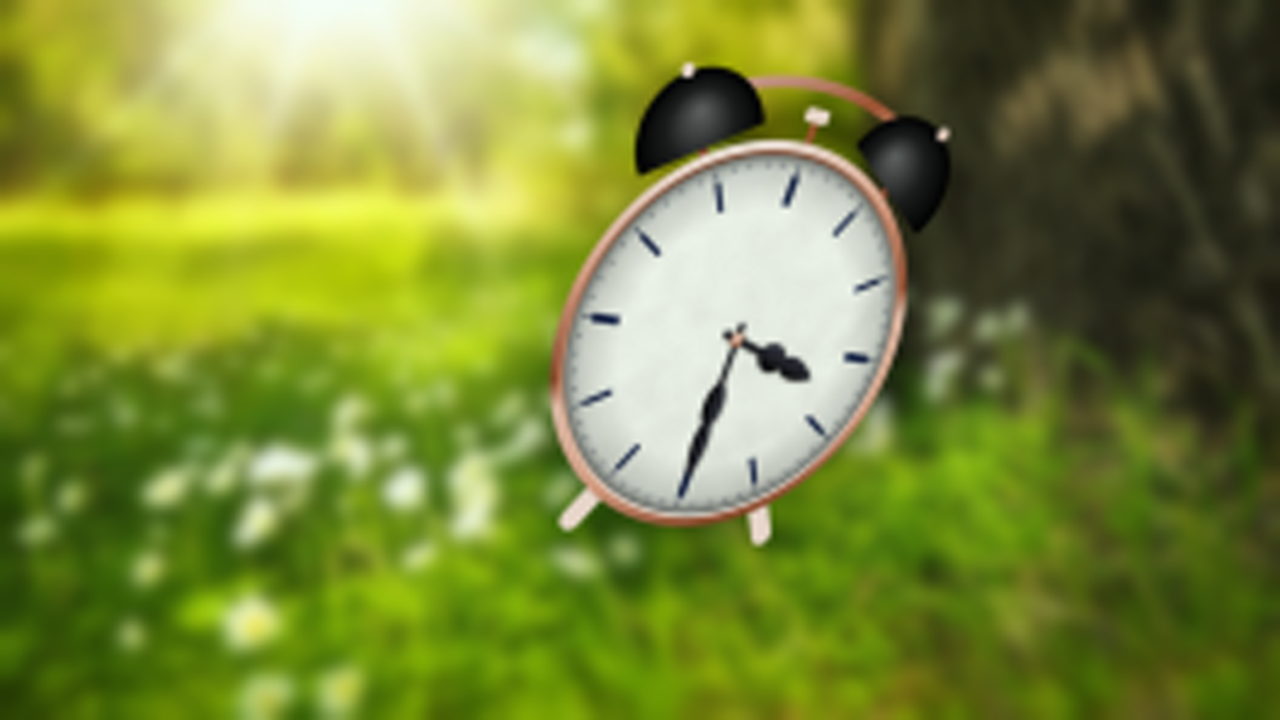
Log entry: {"hour": 3, "minute": 30}
